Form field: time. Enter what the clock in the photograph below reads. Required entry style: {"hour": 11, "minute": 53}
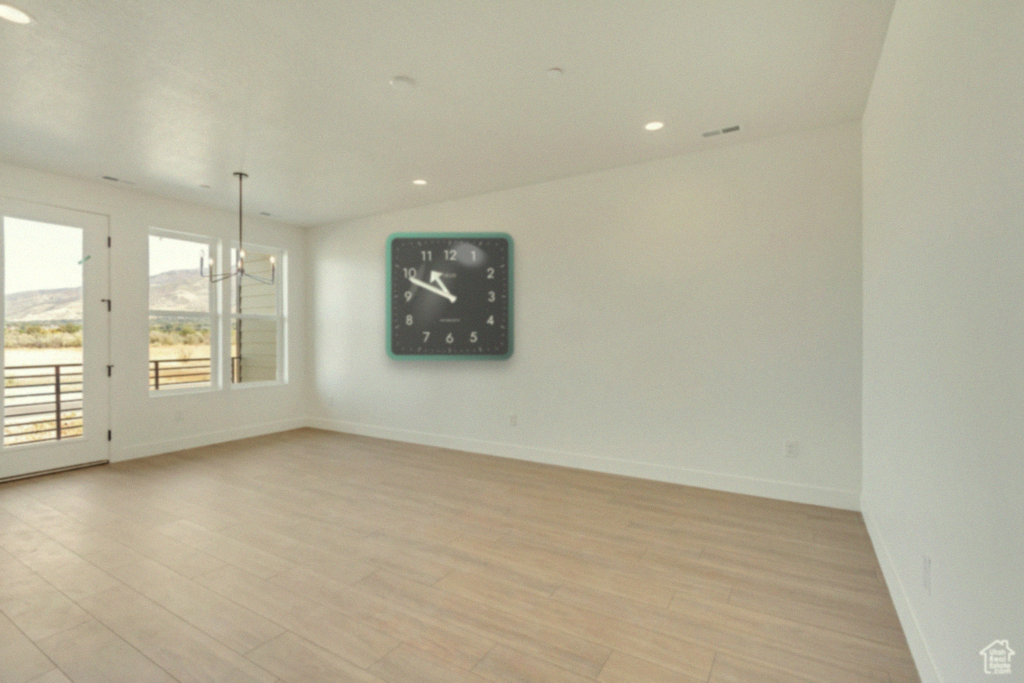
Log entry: {"hour": 10, "minute": 49}
